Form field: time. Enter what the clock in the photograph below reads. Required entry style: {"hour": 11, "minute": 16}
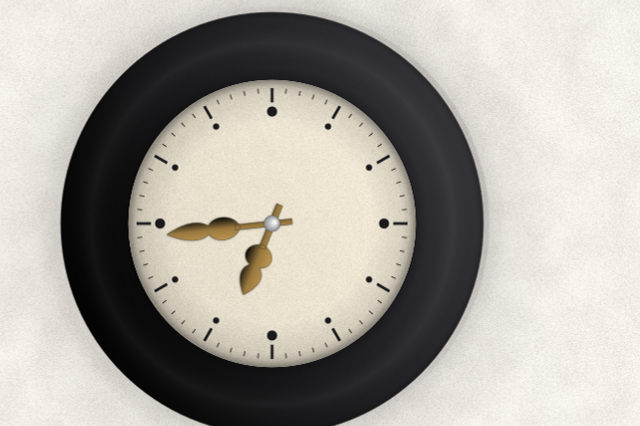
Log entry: {"hour": 6, "minute": 44}
